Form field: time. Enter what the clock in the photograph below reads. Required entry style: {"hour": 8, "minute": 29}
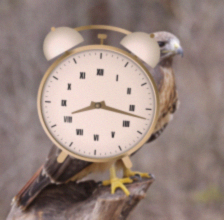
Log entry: {"hour": 8, "minute": 17}
